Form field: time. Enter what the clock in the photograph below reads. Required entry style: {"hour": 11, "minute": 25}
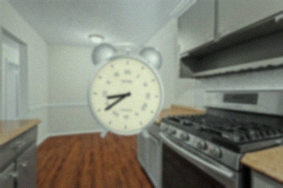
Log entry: {"hour": 8, "minute": 39}
